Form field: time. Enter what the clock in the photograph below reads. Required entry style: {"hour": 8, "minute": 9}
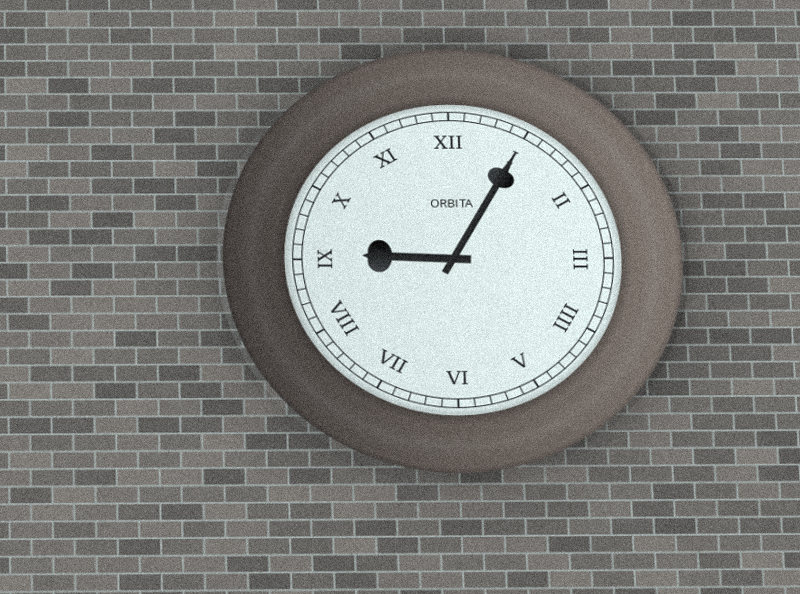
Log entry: {"hour": 9, "minute": 5}
